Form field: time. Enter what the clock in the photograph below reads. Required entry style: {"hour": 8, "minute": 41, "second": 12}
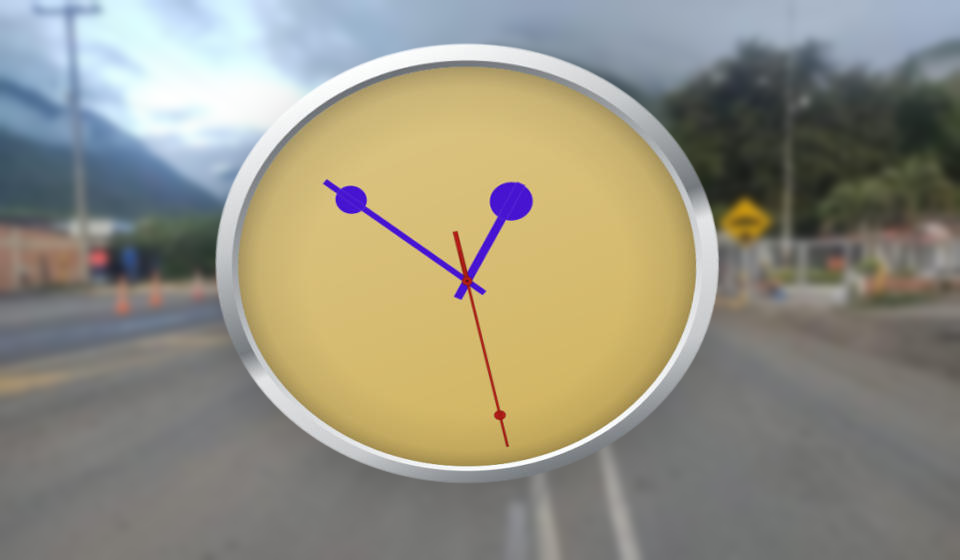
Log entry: {"hour": 12, "minute": 51, "second": 28}
